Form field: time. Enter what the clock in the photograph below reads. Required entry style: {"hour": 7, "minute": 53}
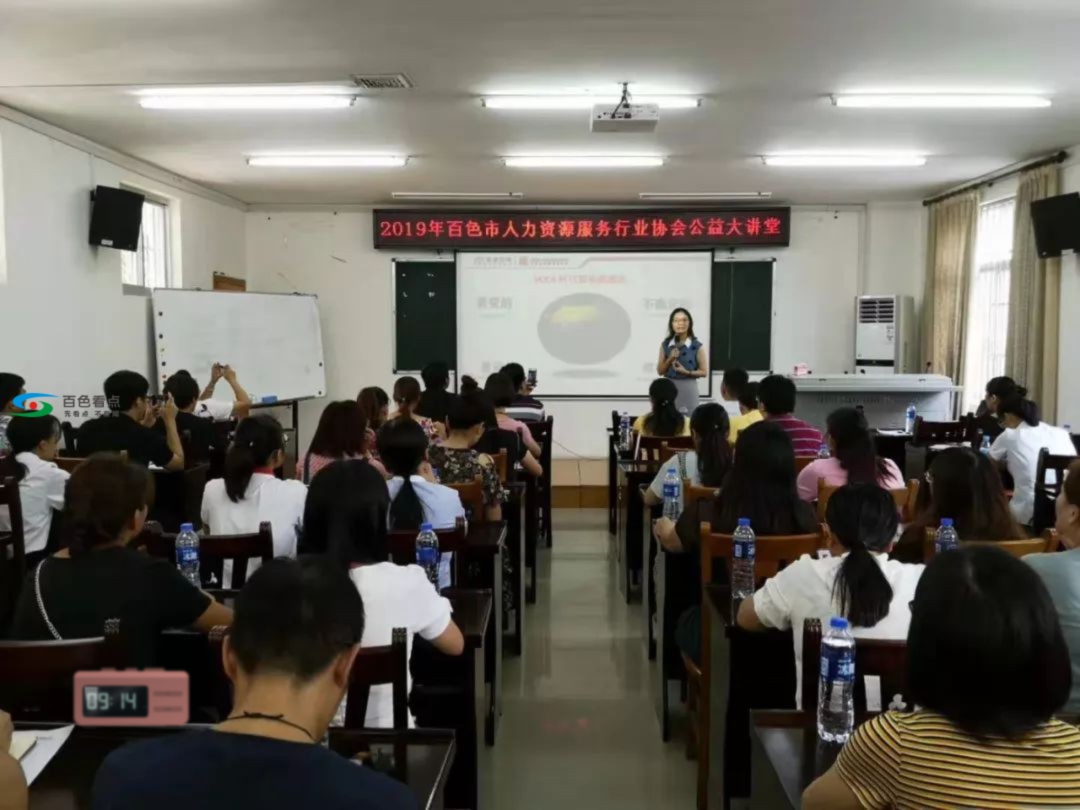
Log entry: {"hour": 9, "minute": 14}
